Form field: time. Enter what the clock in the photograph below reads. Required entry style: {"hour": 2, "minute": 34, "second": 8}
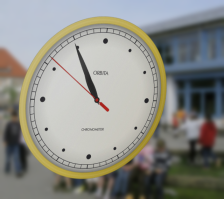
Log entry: {"hour": 10, "minute": 54, "second": 51}
